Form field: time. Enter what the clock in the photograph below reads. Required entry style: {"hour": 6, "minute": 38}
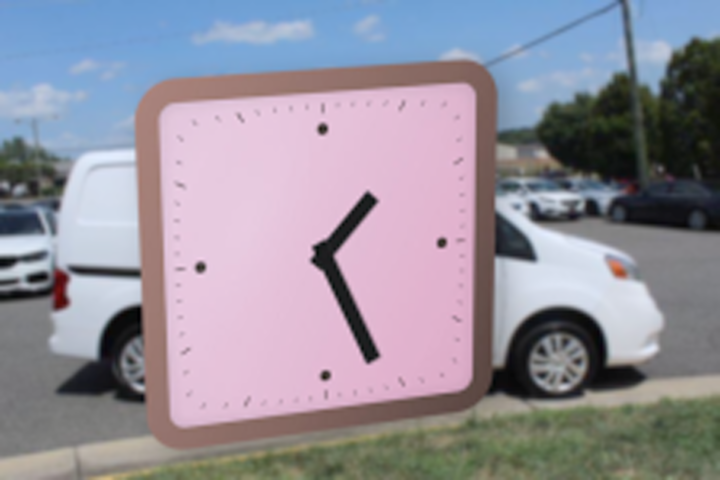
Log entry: {"hour": 1, "minute": 26}
